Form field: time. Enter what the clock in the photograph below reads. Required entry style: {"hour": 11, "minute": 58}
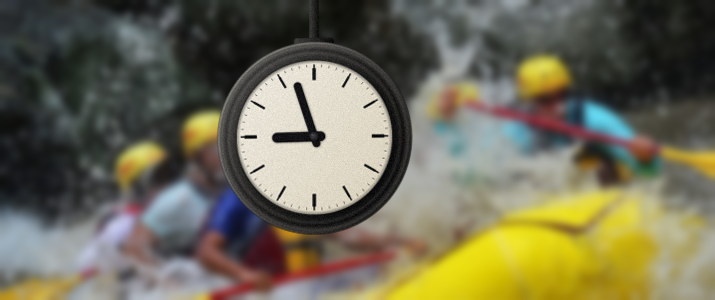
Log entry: {"hour": 8, "minute": 57}
